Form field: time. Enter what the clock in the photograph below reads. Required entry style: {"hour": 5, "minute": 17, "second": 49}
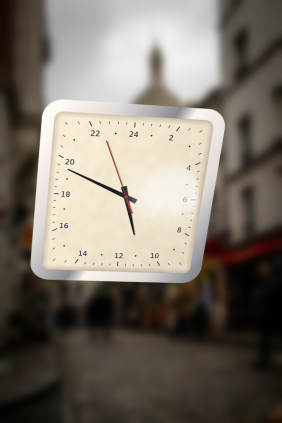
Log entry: {"hour": 10, "minute": 48, "second": 56}
